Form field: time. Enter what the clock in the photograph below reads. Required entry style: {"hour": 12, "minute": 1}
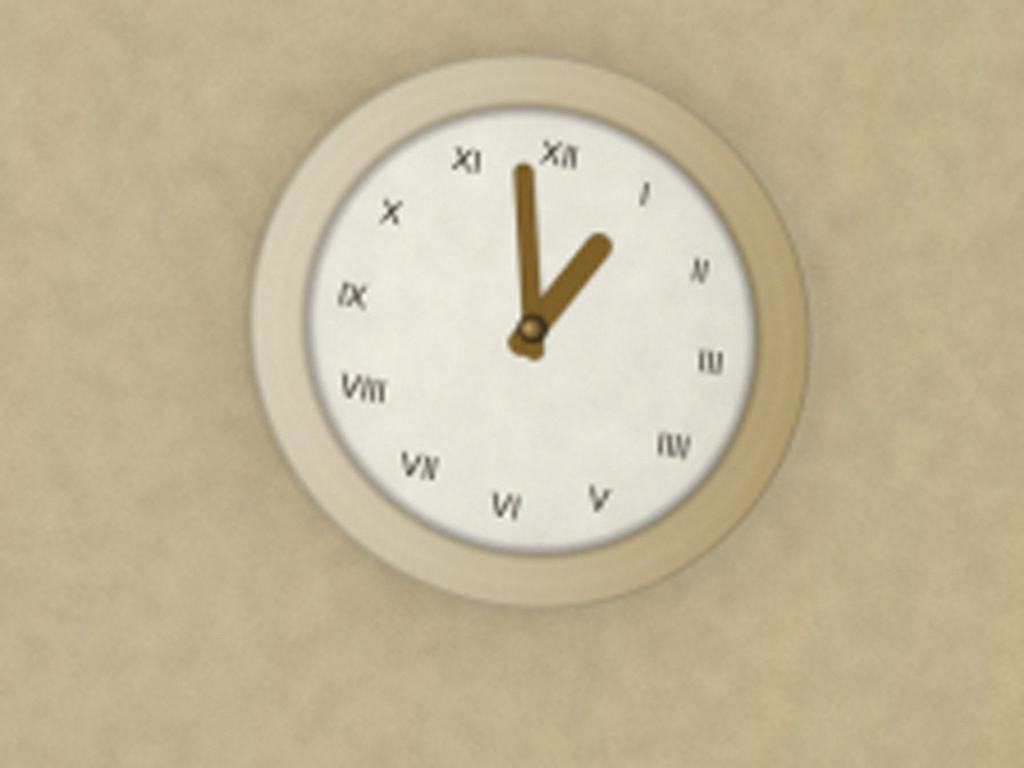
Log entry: {"hour": 12, "minute": 58}
